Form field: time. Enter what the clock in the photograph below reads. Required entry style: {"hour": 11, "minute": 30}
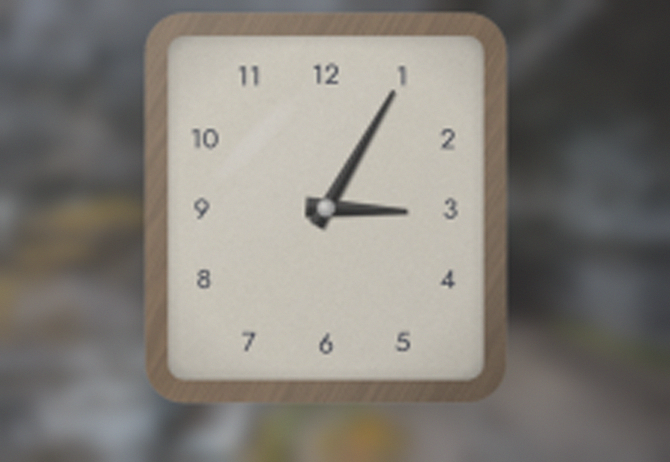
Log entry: {"hour": 3, "minute": 5}
